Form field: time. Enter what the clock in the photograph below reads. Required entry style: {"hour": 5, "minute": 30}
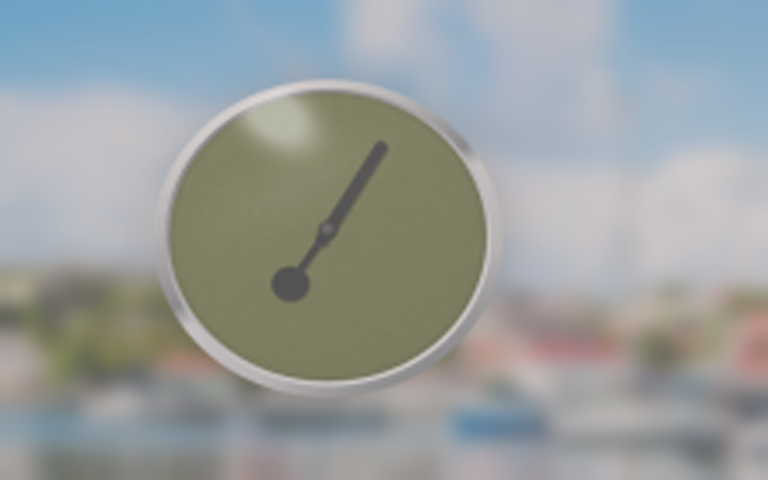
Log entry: {"hour": 7, "minute": 5}
